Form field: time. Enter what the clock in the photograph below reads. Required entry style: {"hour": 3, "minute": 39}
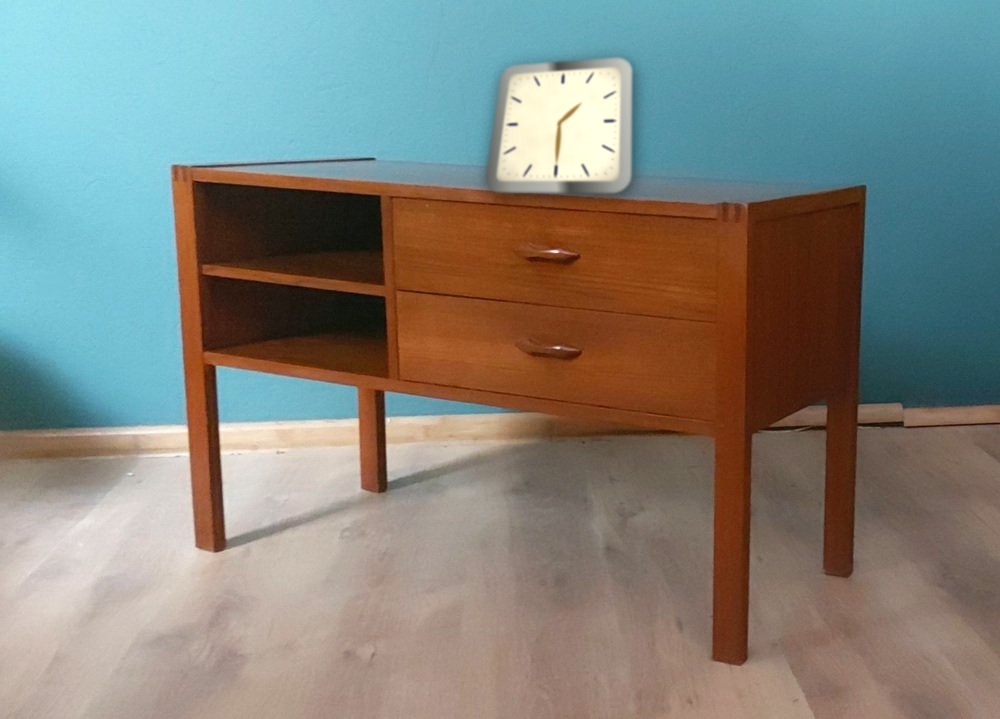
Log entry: {"hour": 1, "minute": 30}
